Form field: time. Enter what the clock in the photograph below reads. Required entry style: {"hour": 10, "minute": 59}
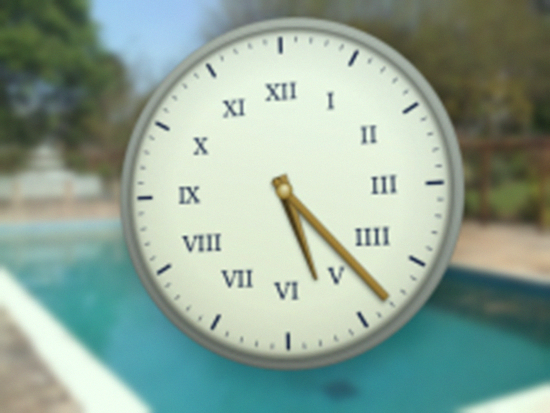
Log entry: {"hour": 5, "minute": 23}
